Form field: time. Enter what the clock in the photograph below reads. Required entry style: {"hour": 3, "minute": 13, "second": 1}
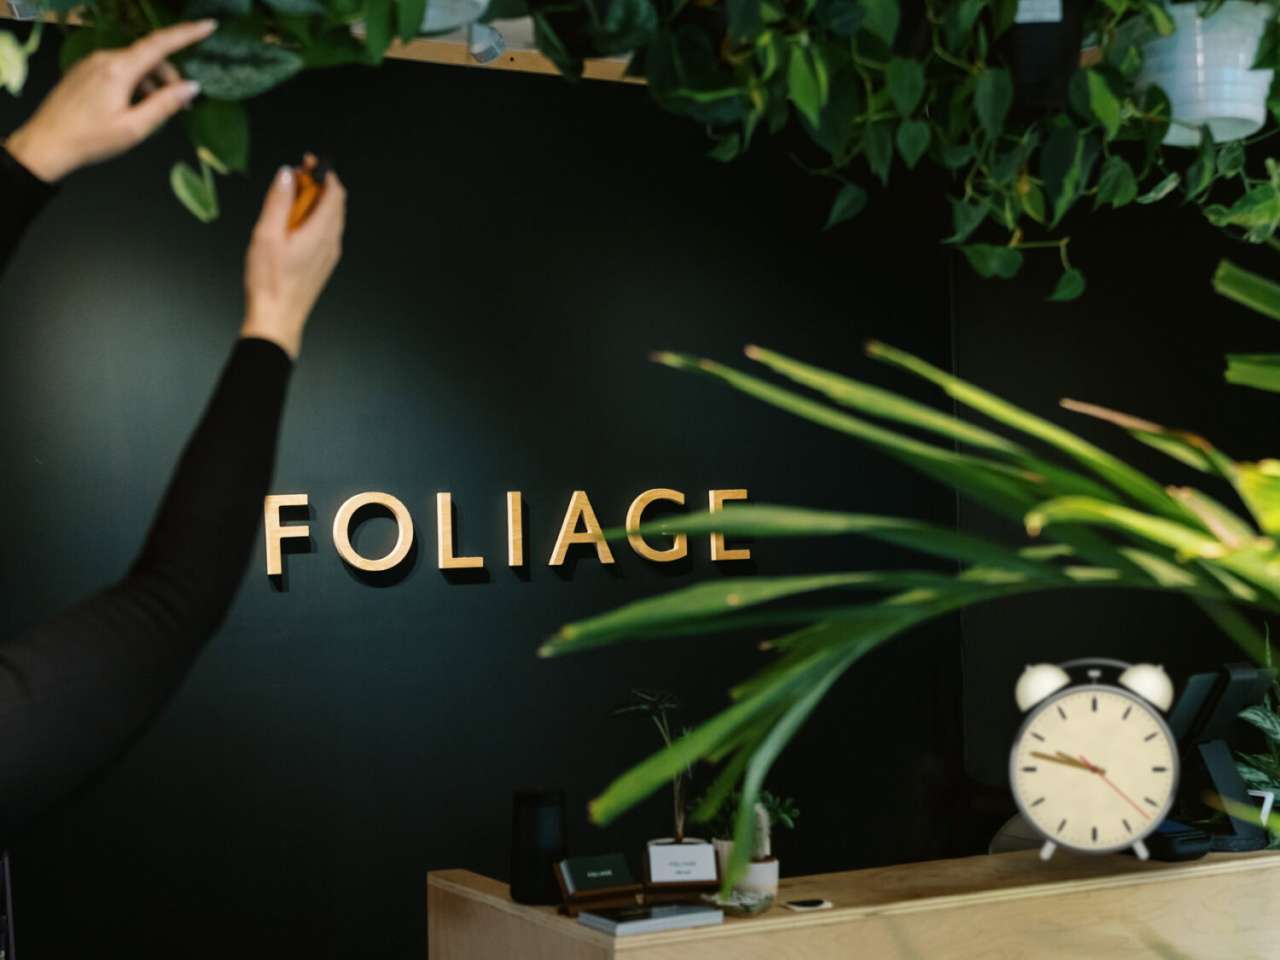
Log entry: {"hour": 9, "minute": 47, "second": 22}
